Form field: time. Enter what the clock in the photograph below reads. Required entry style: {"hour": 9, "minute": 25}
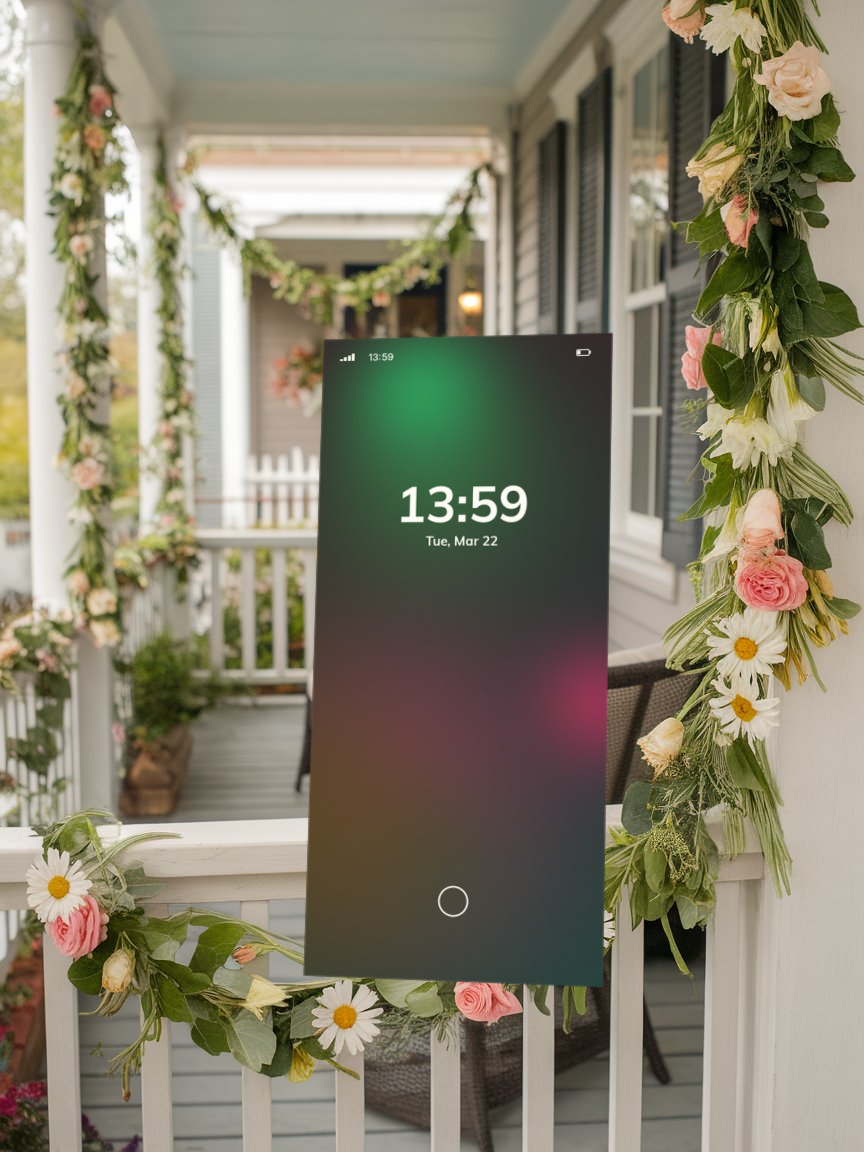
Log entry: {"hour": 13, "minute": 59}
